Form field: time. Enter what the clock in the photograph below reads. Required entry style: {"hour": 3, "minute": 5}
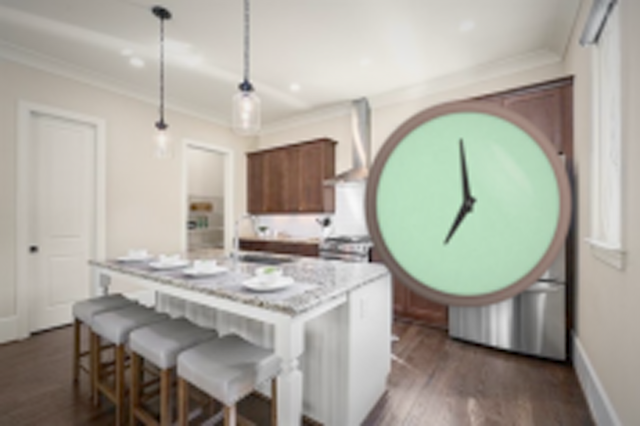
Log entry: {"hour": 6, "minute": 59}
